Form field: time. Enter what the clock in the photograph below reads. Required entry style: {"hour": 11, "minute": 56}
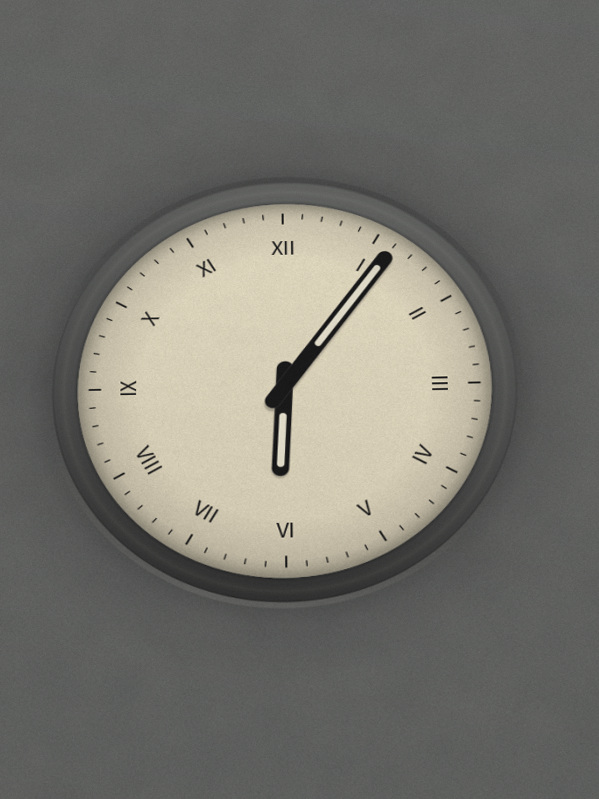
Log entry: {"hour": 6, "minute": 6}
